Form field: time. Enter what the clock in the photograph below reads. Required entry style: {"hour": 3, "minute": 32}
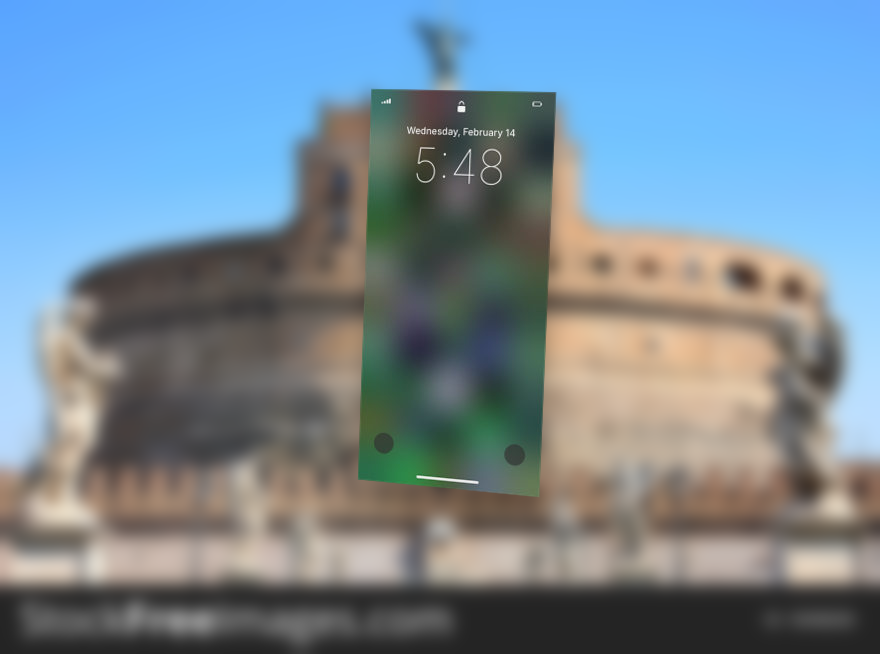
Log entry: {"hour": 5, "minute": 48}
